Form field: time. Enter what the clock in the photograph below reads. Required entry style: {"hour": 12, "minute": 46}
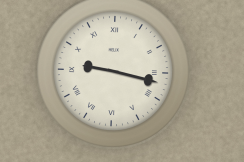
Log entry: {"hour": 9, "minute": 17}
